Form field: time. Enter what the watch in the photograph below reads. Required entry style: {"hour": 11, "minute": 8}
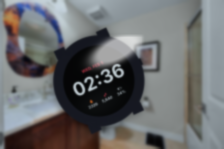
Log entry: {"hour": 2, "minute": 36}
